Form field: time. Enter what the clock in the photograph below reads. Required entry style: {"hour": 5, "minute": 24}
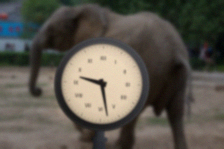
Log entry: {"hour": 9, "minute": 28}
